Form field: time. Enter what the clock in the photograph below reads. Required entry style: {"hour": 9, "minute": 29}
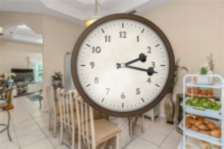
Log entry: {"hour": 2, "minute": 17}
